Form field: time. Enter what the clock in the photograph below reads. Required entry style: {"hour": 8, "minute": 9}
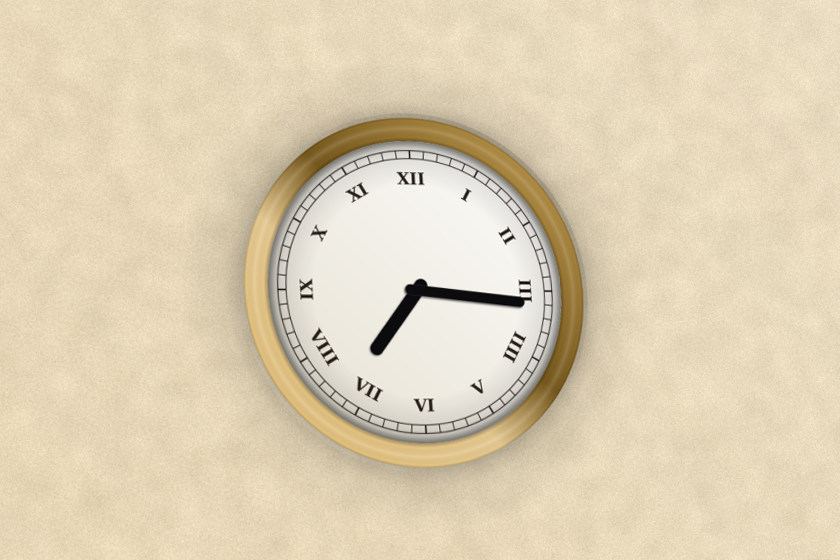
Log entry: {"hour": 7, "minute": 16}
